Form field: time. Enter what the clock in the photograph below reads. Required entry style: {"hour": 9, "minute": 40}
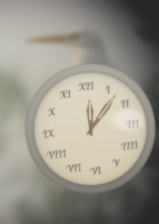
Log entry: {"hour": 12, "minute": 7}
